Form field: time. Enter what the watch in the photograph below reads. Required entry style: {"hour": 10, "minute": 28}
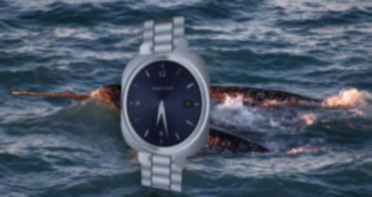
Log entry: {"hour": 6, "minute": 28}
